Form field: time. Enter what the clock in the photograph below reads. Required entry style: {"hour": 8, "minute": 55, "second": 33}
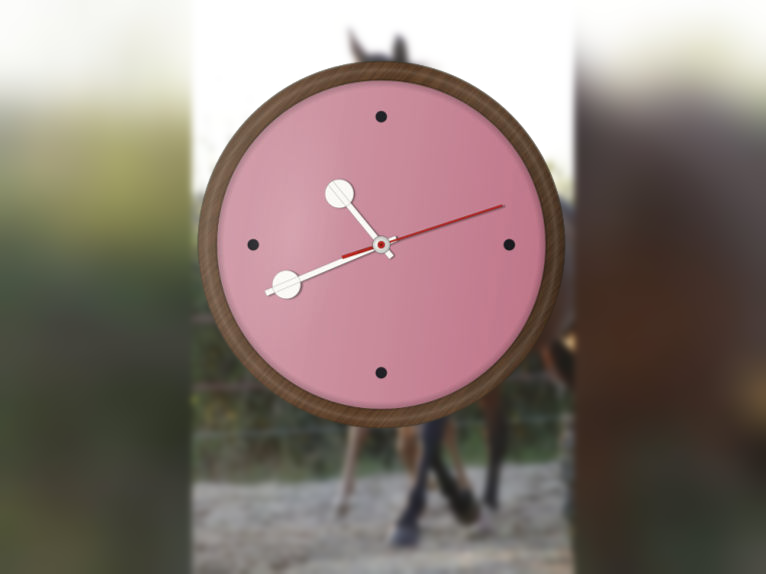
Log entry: {"hour": 10, "minute": 41, "second": 12}
